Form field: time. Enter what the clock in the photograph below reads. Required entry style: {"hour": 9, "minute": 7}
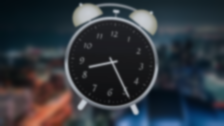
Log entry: {"hour": 8, "minute": 25}
